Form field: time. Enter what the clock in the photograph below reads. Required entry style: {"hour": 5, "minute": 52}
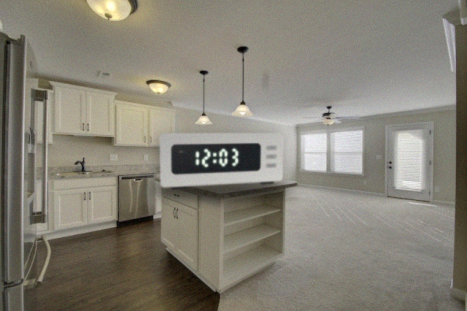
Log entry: {"hour": 12, "minute": 3}
